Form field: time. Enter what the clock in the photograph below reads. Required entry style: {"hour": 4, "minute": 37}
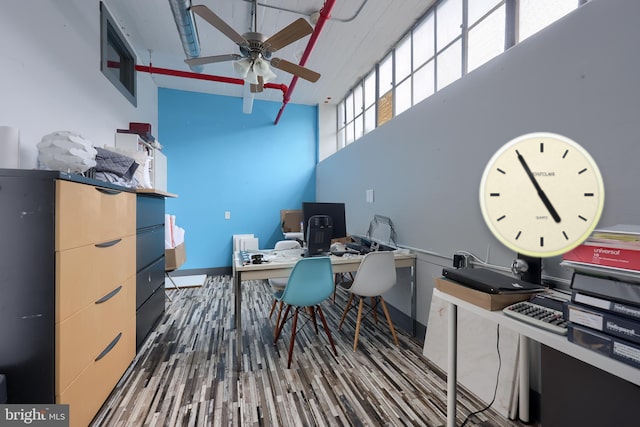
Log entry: {"hour": 4, "minute": 55}
